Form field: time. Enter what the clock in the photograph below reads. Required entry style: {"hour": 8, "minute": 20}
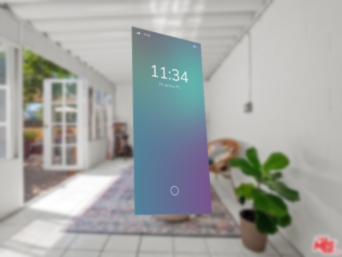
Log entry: {"hour": 11, "minute": 34}
